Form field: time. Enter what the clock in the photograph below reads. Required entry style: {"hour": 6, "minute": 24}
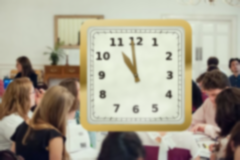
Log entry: {"hour": 10, "minute": 59}
